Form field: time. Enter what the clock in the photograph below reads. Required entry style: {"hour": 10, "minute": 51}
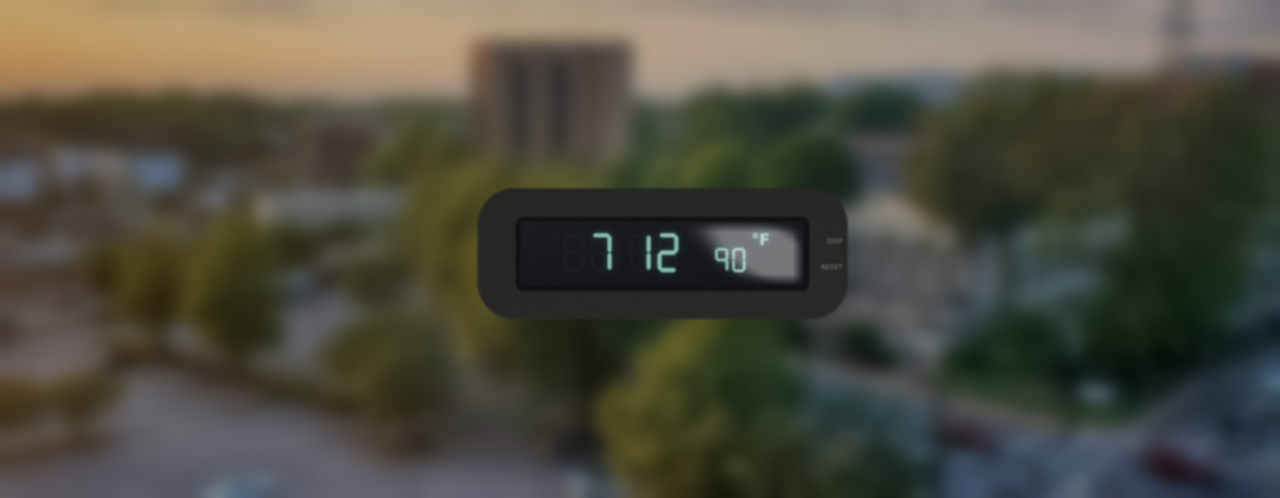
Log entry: {"hour": 7, "minute": 12}
